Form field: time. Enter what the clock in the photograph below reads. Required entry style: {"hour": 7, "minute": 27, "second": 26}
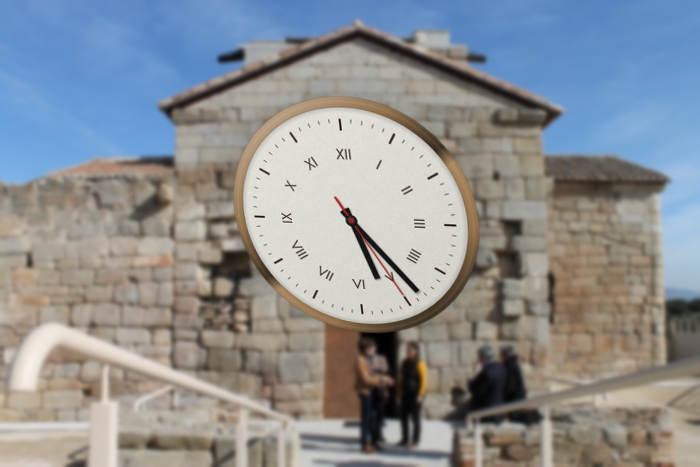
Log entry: {"hour": 5, "minute": 23, "second": 25}
